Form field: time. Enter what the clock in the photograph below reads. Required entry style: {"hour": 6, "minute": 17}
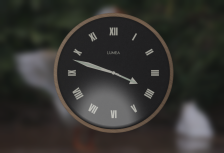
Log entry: {"hour": 3, "minute": 48}
